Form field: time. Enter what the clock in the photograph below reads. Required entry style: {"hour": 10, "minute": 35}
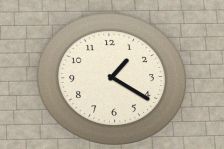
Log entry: {"hour": 1, "minute": 21}
